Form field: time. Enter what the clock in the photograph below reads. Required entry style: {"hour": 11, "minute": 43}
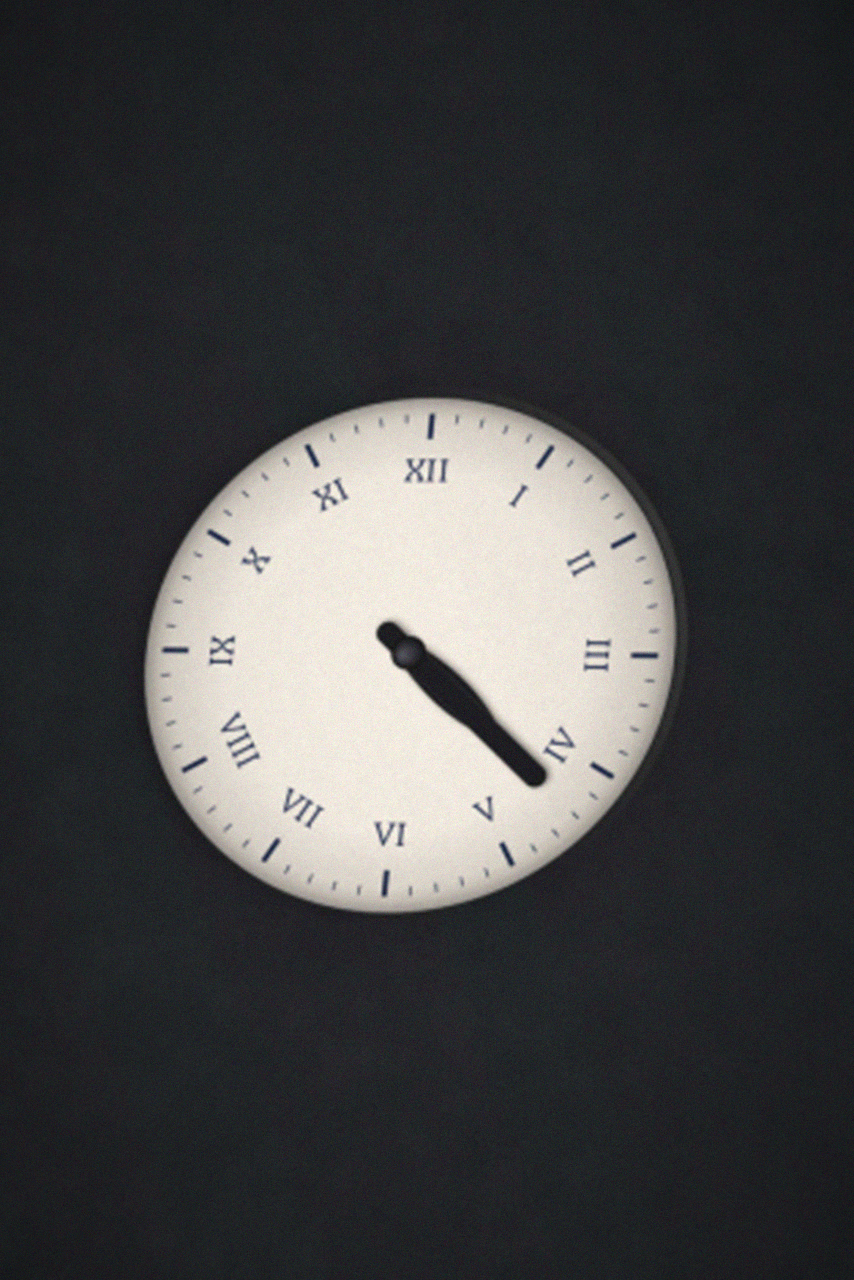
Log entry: {"hour": 4, "minute": 22}
